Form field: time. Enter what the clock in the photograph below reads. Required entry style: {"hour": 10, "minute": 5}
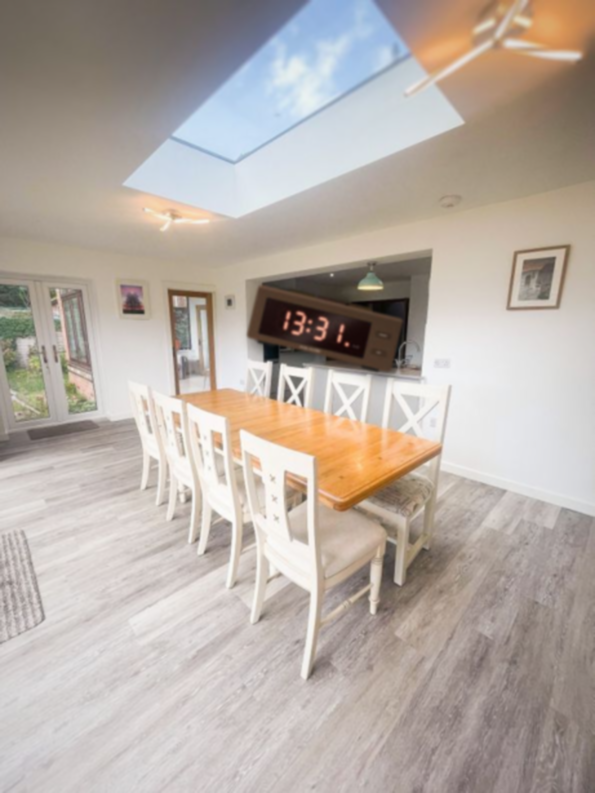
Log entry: {"hour": 13, "minute": 31}
